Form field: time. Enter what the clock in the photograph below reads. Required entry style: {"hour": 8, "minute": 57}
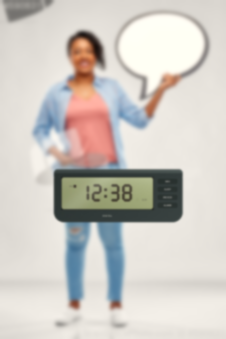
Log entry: {"hour": 12, "minute": 38}
